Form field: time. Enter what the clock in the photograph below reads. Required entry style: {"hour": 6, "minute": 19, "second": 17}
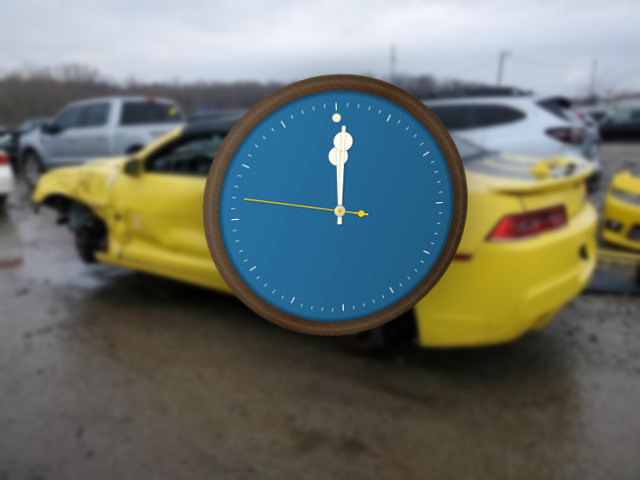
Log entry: {"hour": 12, "minute": 0, "second": 47}
